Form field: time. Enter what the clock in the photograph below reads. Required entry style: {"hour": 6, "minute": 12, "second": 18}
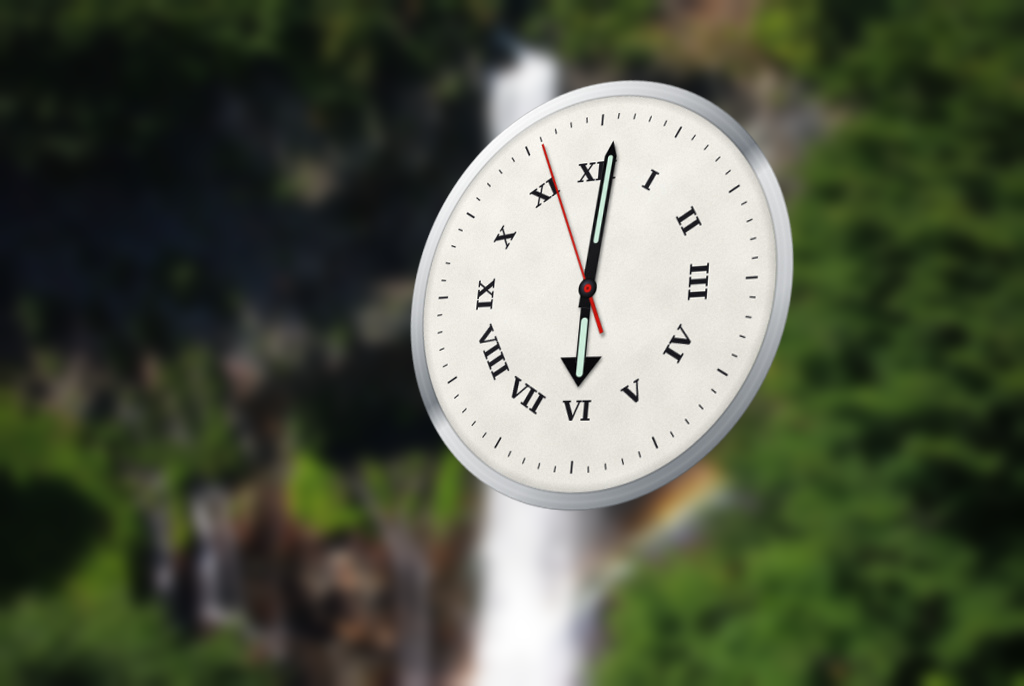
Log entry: {"hour": 6, "minute": 0, "second": 56}
